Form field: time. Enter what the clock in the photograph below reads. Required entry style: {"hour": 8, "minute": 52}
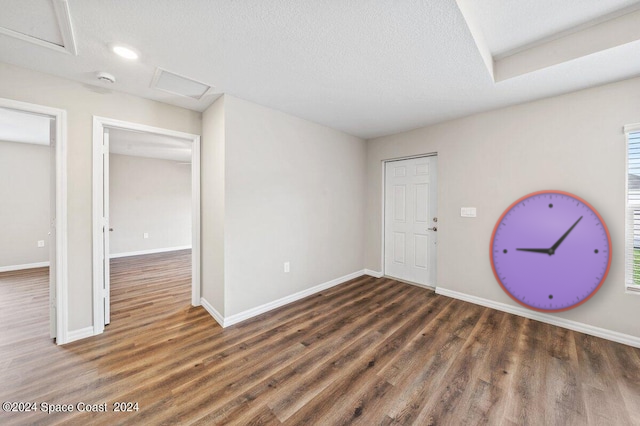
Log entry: {"hour": 9, "minute": 7}
